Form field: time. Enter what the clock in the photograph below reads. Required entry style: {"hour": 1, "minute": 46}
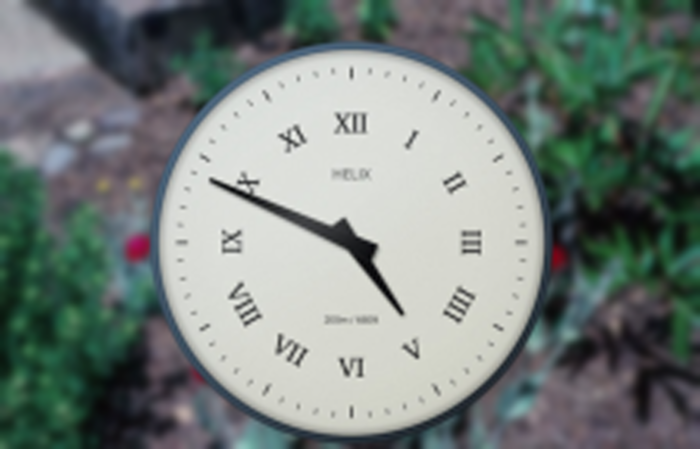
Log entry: {"hour": 4, "minute": 49}
